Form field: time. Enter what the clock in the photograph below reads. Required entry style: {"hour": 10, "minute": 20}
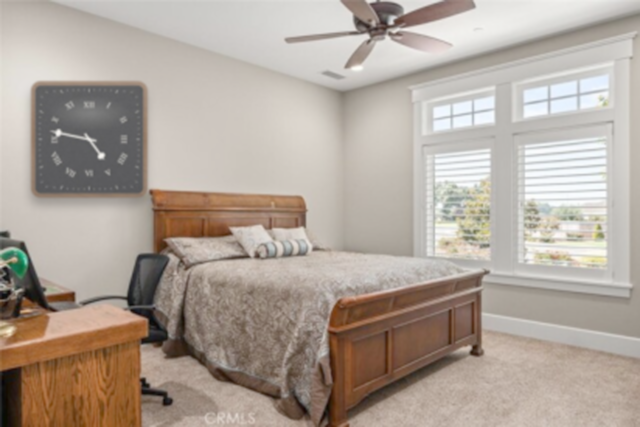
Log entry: {"hour": 4, "minute": 47}
